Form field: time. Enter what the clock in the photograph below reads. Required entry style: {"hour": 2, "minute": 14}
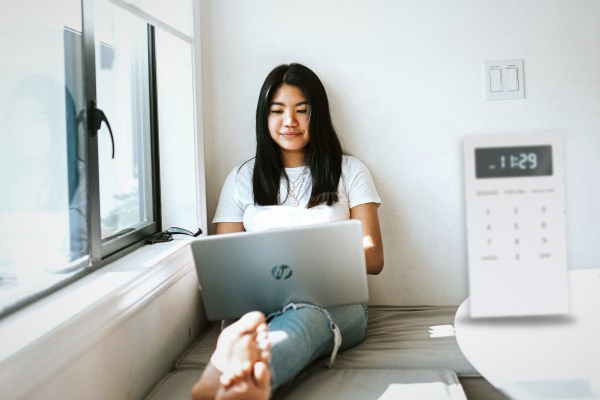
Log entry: {"hour": 11, "minute": 29}
